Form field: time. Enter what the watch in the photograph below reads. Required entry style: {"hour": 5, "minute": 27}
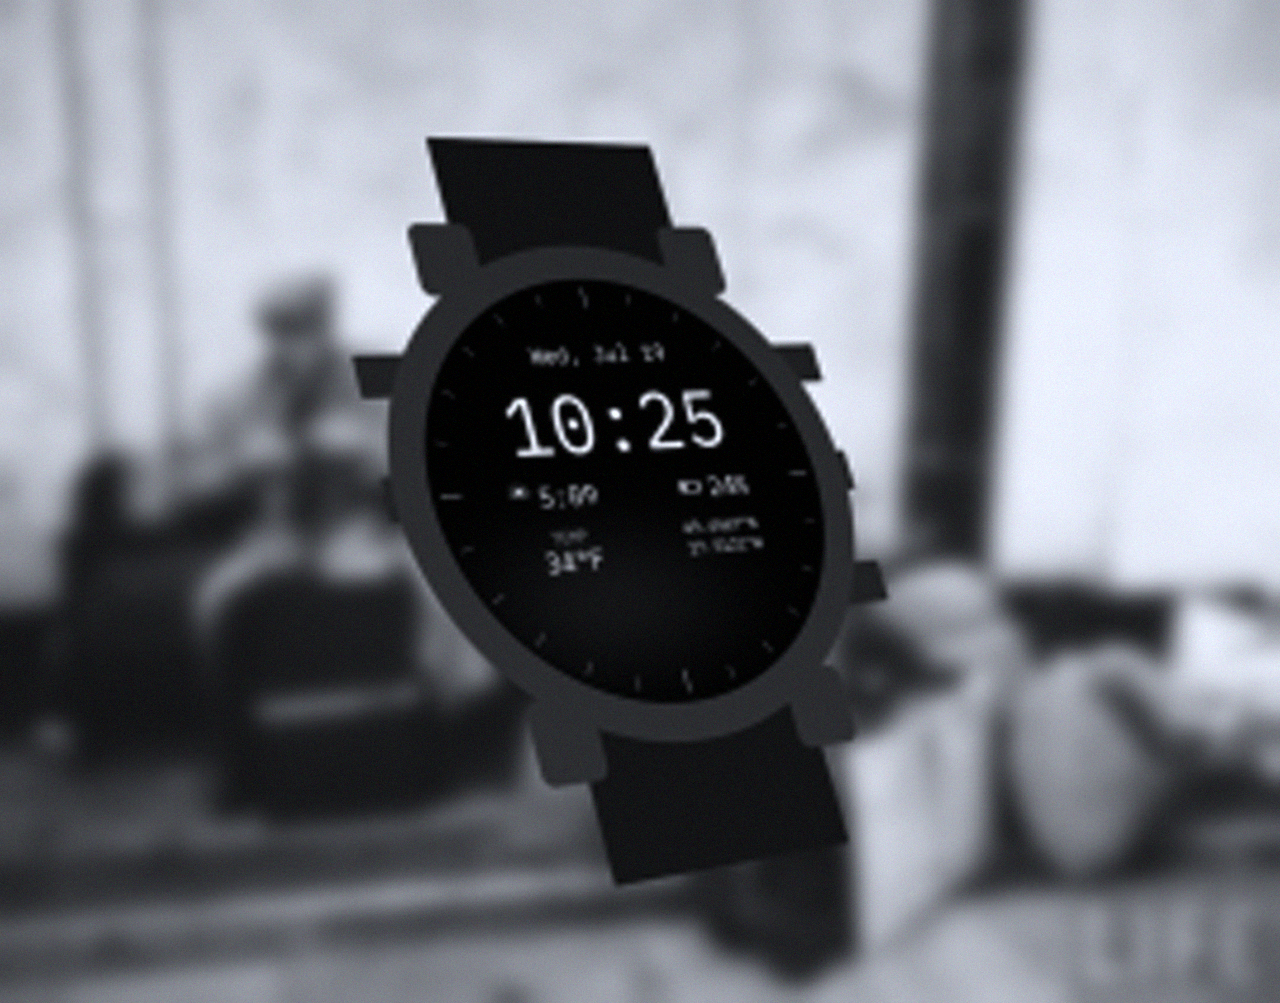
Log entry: {"hour": 10, "minute": 25}
